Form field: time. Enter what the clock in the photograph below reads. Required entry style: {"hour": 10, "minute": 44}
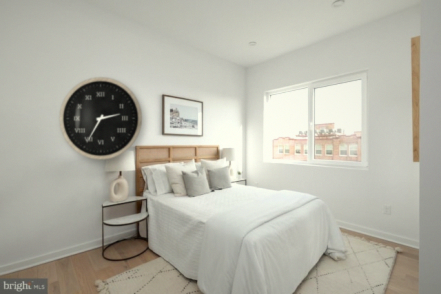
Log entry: {"hour": 2, "minute": 35}
